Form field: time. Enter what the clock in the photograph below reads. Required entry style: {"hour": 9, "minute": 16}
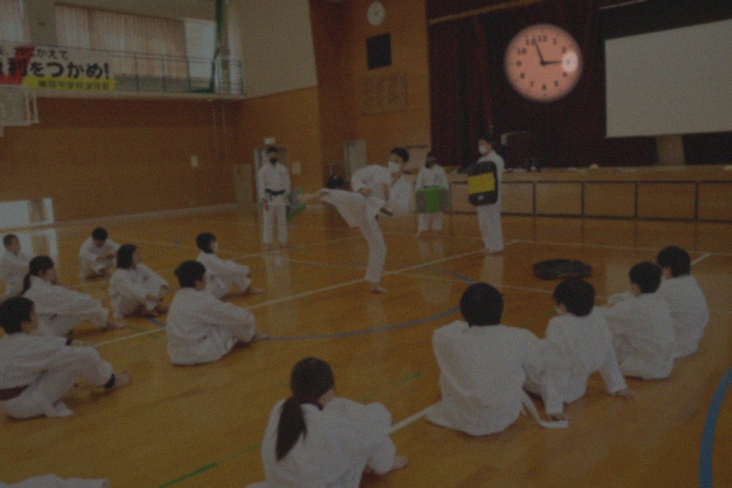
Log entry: {"hour": 2, "minute": 57}
